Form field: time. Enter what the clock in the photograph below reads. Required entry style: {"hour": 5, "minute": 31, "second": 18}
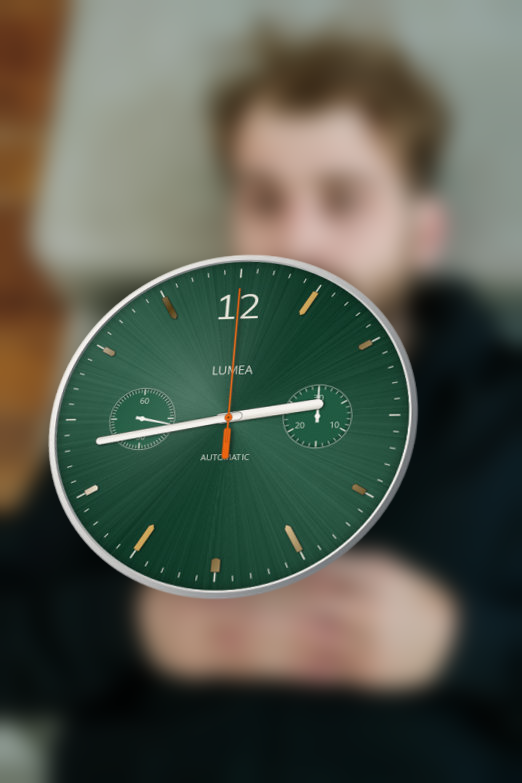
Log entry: {"hour": 2, "minute": 43, "second": 17}
